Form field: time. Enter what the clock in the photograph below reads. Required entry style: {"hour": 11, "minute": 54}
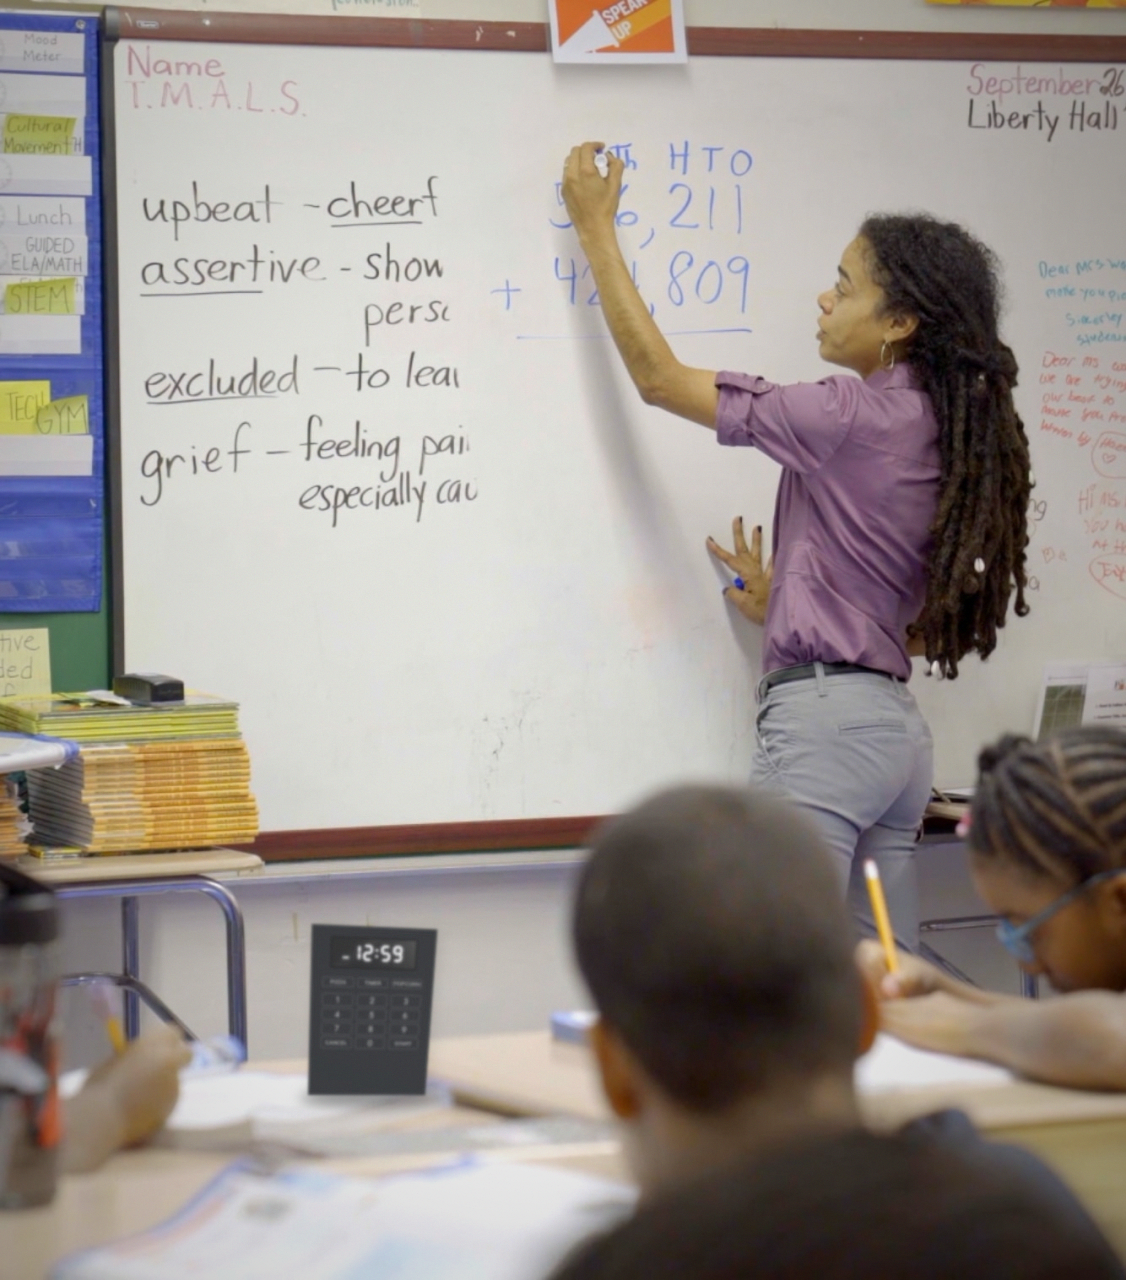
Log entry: {"hour": 12, "minute": 59}
